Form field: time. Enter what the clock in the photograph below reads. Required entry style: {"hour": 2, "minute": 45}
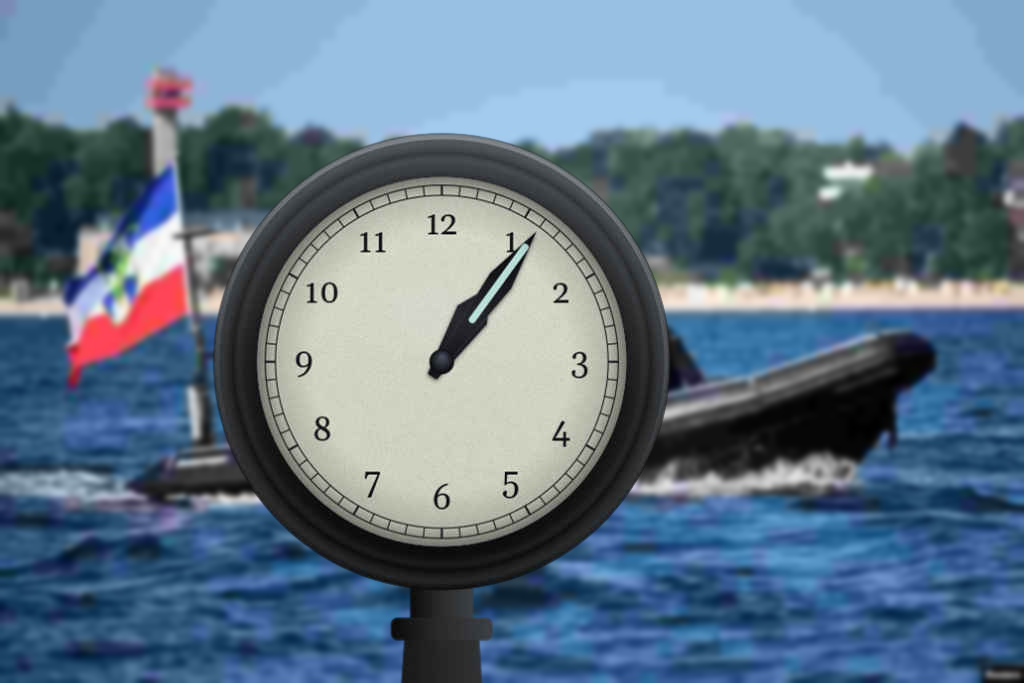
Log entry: {"hour": 1, "minute": 6}
